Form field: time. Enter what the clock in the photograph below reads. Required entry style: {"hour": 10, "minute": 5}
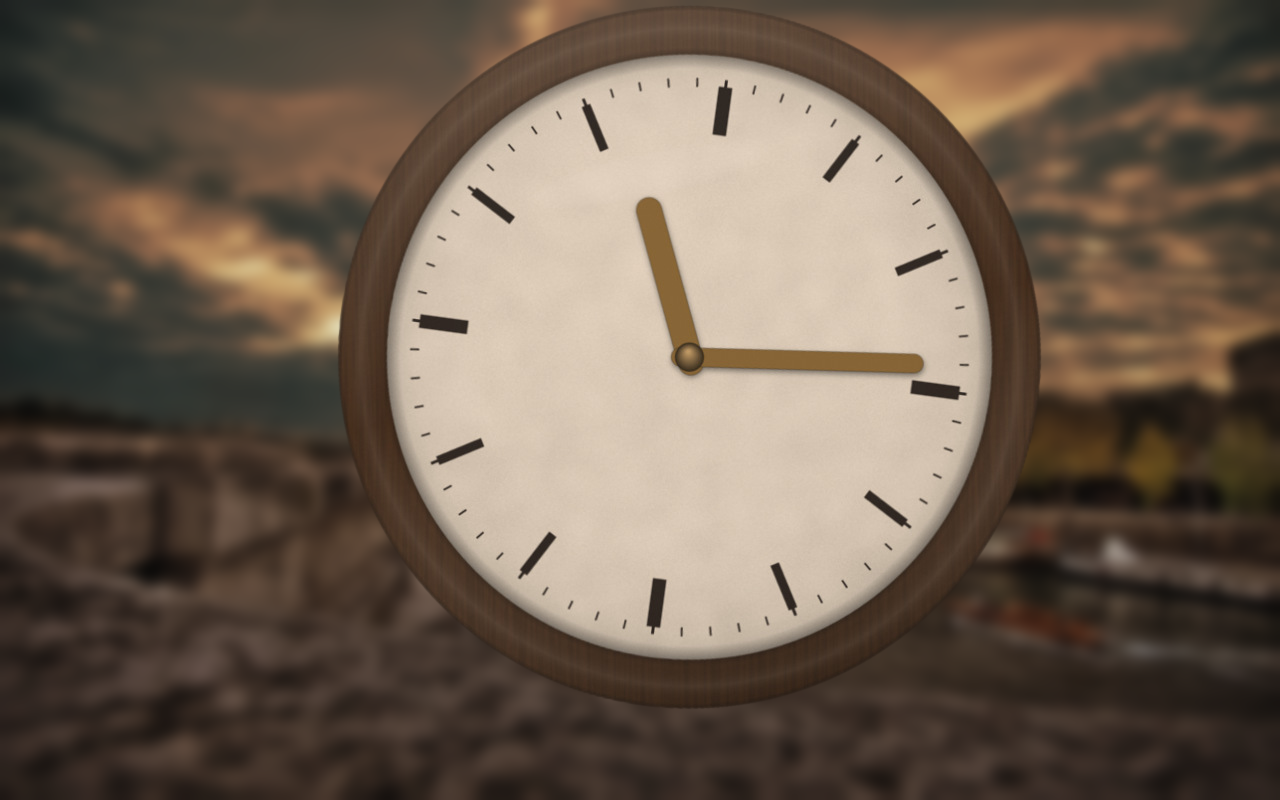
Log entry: {"hour": 11, "minute": 14}
